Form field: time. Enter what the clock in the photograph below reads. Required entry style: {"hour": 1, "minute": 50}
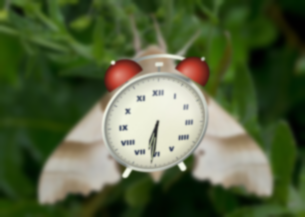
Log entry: {"hour": 6, "minute": 31}
